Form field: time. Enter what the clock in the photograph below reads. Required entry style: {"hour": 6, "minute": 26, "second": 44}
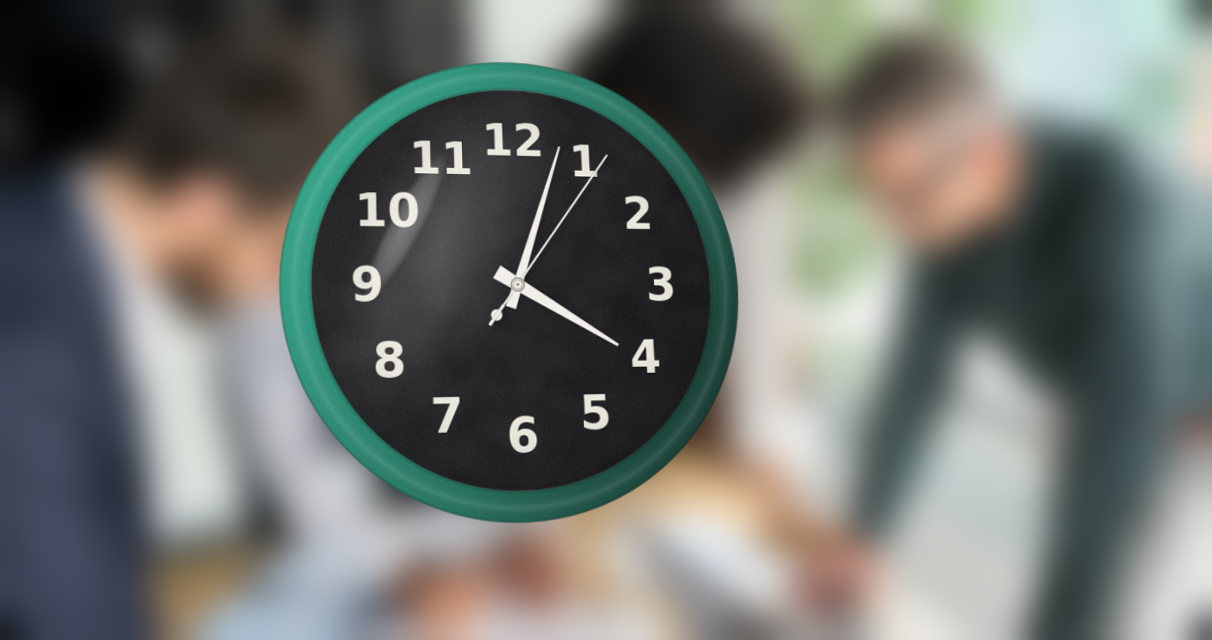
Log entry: {"hour": 4, "minute": 3, "second": 6}
